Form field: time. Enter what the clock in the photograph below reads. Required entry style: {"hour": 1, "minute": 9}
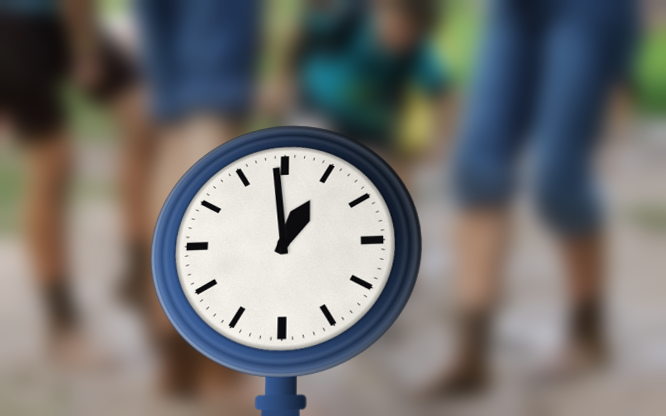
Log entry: {"hour": 12, "minute": 59}
